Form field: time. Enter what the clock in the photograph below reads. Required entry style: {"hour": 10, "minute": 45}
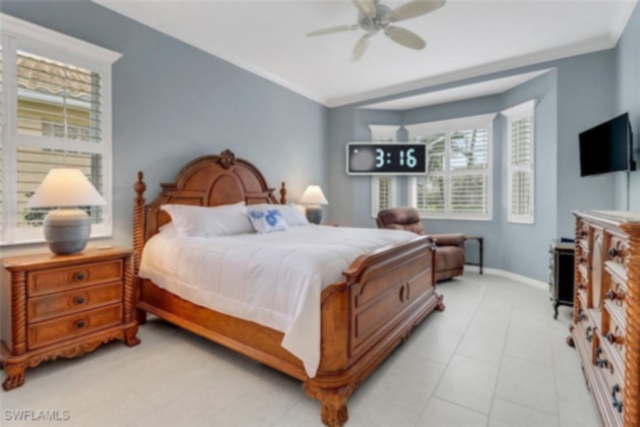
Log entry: {"hour": 3, "minute": 16}
